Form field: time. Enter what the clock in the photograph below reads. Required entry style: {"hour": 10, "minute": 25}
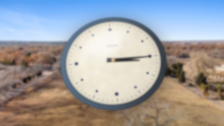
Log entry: {"hour": 3, "minute": 15}
